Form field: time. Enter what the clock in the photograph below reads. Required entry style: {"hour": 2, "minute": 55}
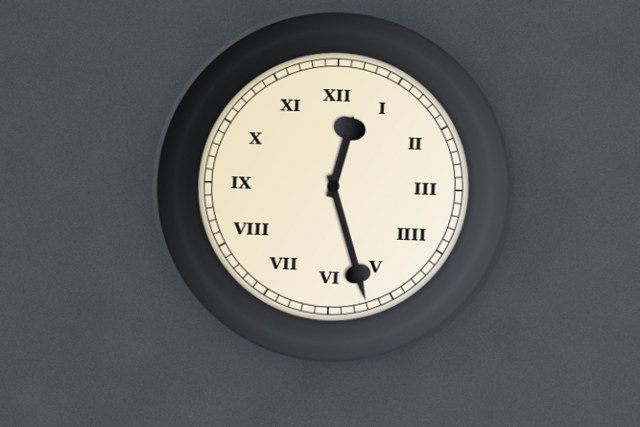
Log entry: {"hour": 12, "minute": 27}
